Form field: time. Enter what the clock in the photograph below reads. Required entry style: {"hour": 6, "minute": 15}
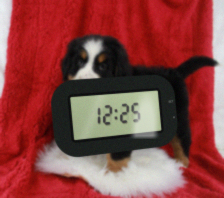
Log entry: {"hour": 12, "minute": 25}
